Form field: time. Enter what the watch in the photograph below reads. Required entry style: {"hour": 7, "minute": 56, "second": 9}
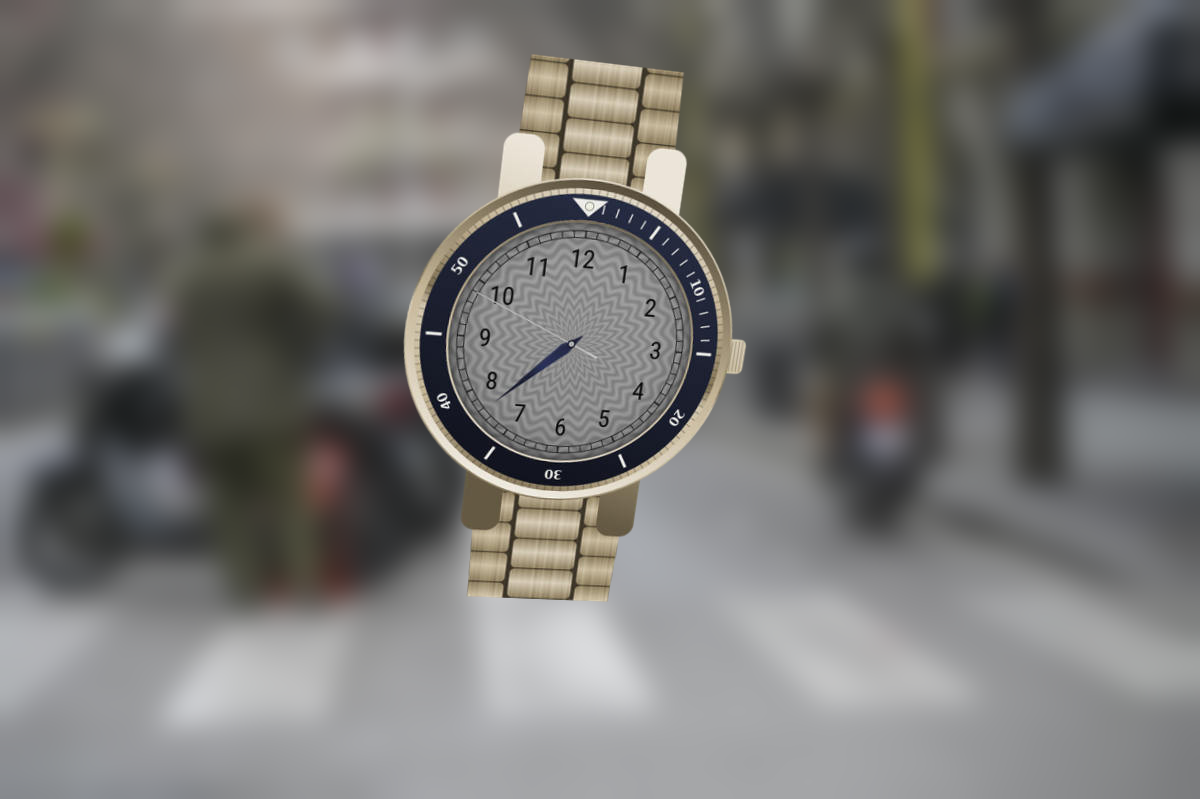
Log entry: {"hour": 7, "minute": 37, "second": 49}
